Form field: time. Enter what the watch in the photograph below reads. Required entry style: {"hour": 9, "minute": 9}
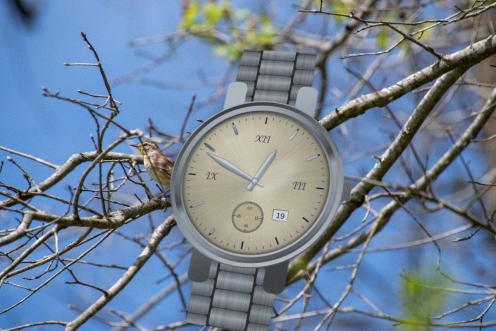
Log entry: {"hour": 12, "minute": 49}
